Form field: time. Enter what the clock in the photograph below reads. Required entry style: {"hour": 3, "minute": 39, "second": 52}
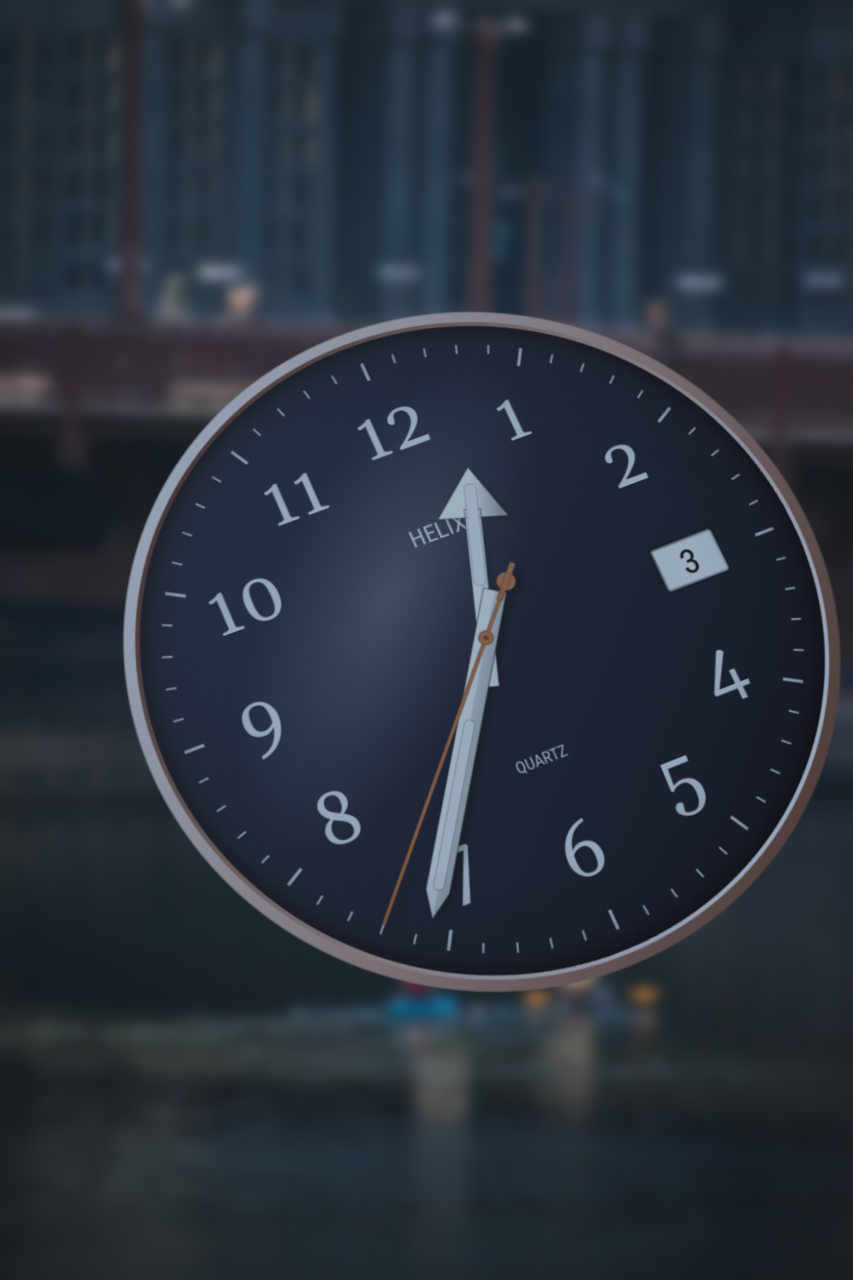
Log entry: {"hour": 12, "minute": 35, "second": 37}
